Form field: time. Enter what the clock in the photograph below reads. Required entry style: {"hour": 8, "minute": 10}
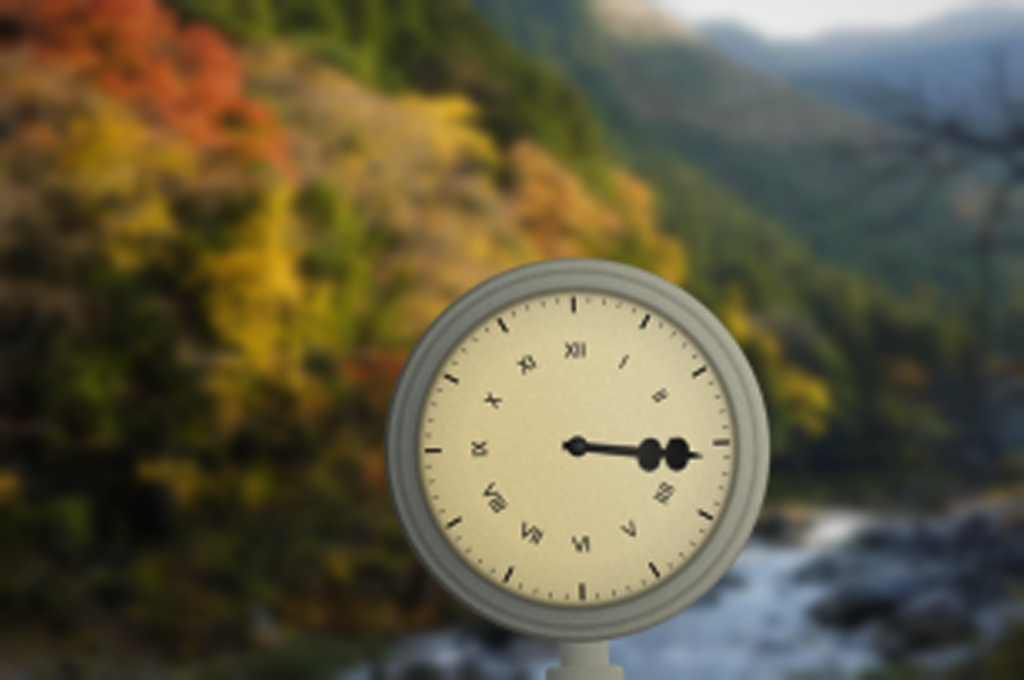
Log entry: {"hour": 3, "minute": 16}
